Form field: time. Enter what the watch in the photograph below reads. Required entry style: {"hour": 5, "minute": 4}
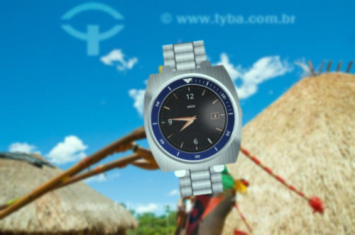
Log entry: {"hour": 7, "minute": 46}
